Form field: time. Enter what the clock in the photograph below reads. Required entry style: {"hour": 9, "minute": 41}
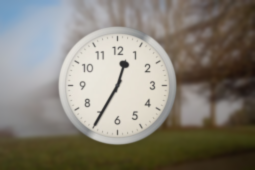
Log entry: {"hour": 12, "minute": 35}
